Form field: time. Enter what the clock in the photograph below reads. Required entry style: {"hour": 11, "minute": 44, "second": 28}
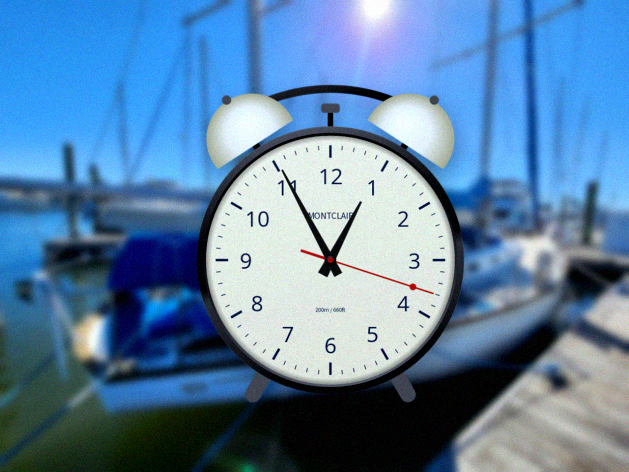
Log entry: {"hour": 12, "minute": 55, "second": 18}
